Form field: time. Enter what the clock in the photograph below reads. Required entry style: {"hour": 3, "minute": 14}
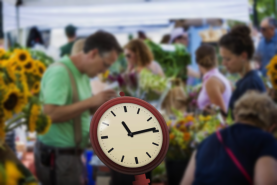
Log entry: {"hour": 11, "minute": 14}
